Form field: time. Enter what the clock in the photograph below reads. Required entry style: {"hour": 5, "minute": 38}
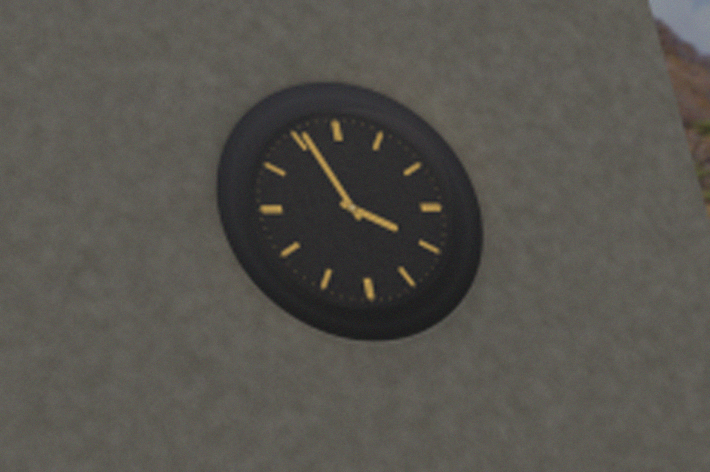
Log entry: {"hour": 3, "minute": 56}
